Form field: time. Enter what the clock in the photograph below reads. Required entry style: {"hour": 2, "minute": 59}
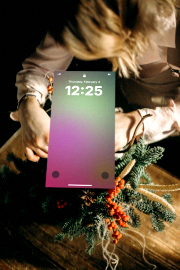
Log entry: {"hour": 12, "minute": 25}
